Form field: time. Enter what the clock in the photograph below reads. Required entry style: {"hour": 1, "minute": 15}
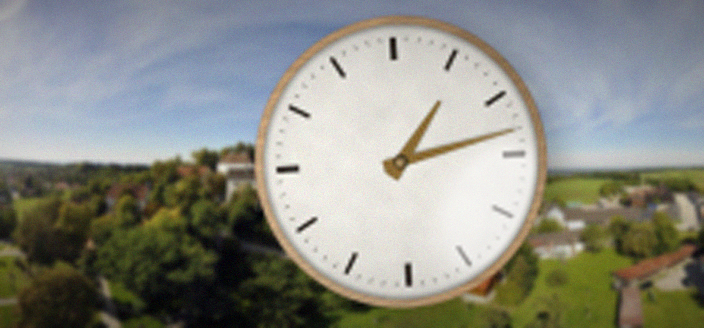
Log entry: {"hour": 1, "minute": 13}
